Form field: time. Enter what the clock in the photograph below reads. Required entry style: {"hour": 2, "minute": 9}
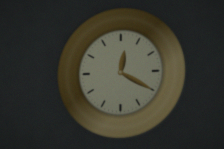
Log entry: {"hour": 12, "minute": 20}
